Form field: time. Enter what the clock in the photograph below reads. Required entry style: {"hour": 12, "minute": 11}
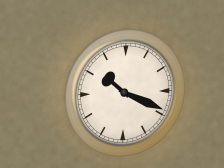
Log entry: {"hour": 10, "minute": 19}
